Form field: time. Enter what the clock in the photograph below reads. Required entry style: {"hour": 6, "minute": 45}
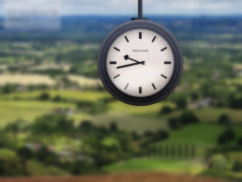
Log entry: {"hour": 9, "minute": 43}
